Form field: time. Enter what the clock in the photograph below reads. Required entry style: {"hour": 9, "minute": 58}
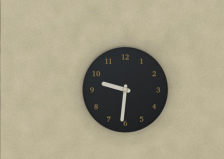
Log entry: {"hour": 9, "minute": 31}
